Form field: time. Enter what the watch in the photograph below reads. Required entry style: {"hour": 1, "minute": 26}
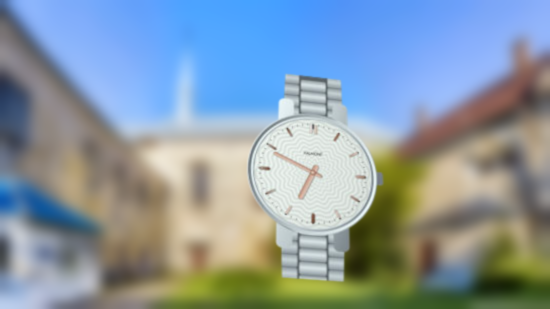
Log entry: {"hour": 6, "minute": 49}
